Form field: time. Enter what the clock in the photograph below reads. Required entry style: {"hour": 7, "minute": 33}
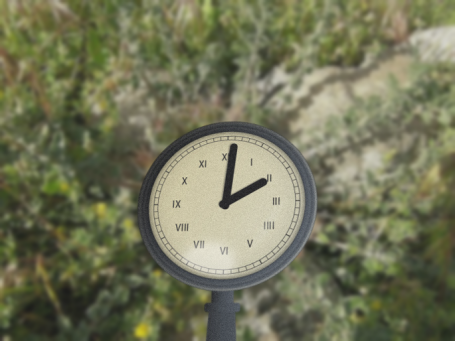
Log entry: {"hour": 2, "minute": 1}
